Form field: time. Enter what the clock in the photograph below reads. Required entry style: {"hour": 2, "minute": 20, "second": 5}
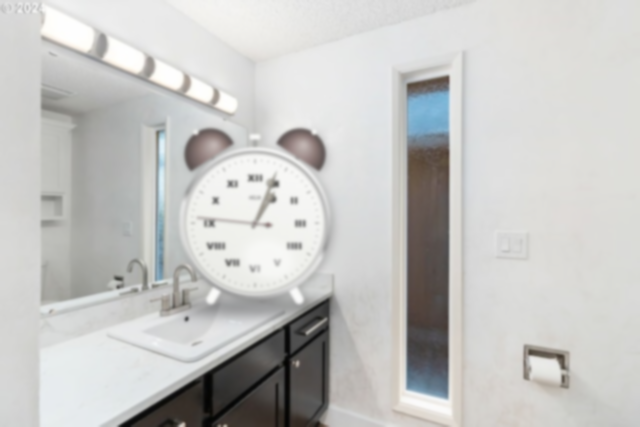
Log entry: {"hour": 1, "minute": 3, "second": 46}
